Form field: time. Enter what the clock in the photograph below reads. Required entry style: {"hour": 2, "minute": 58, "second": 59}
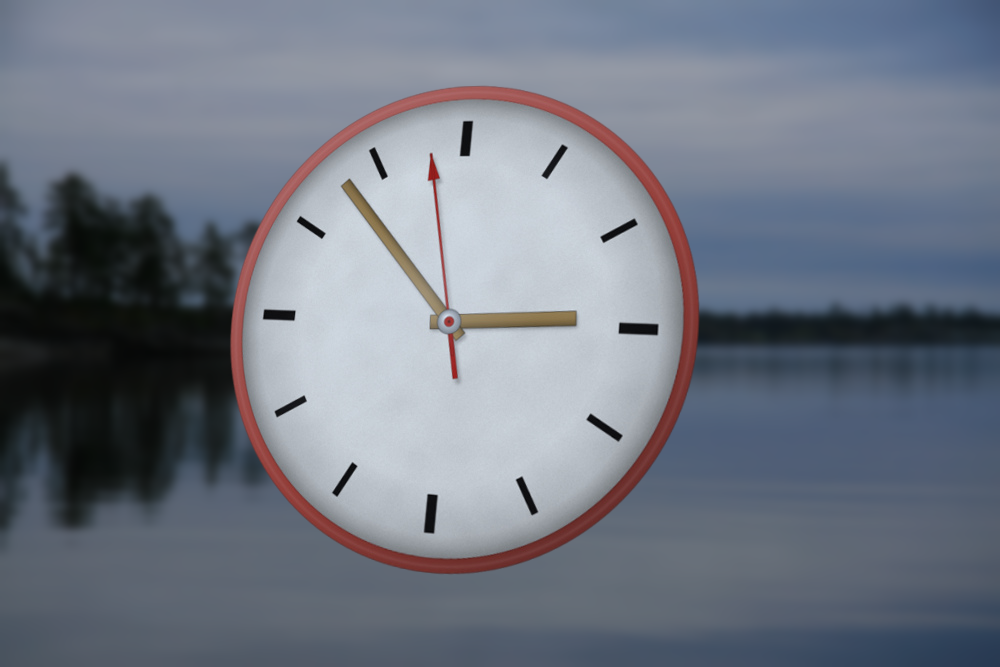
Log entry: {"hour": 2, "minute": 52, "second": 58}
